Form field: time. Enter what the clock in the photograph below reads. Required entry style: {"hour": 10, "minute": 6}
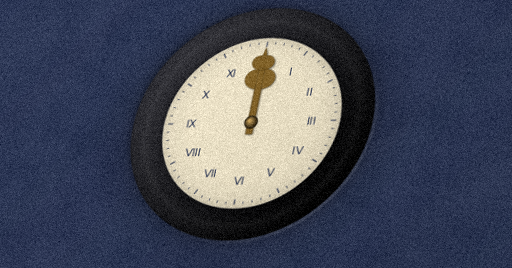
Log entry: {"hour": 12, "minute": 0}
